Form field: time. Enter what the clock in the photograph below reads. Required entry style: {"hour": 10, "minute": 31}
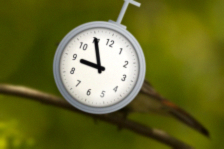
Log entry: {"hour": 8, "minute": 55}
